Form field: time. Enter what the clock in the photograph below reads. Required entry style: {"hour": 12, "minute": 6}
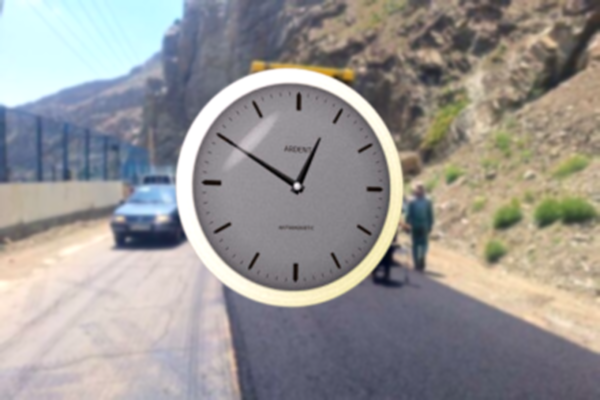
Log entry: {"hour": 12, "minute": 50}
